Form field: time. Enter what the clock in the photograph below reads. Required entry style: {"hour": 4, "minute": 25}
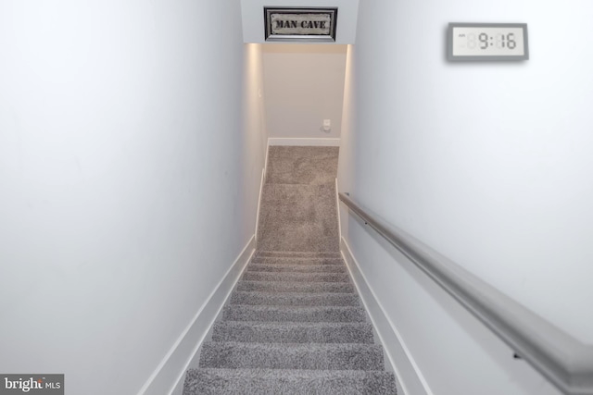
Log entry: {"hour": 9, "minute": 16}
